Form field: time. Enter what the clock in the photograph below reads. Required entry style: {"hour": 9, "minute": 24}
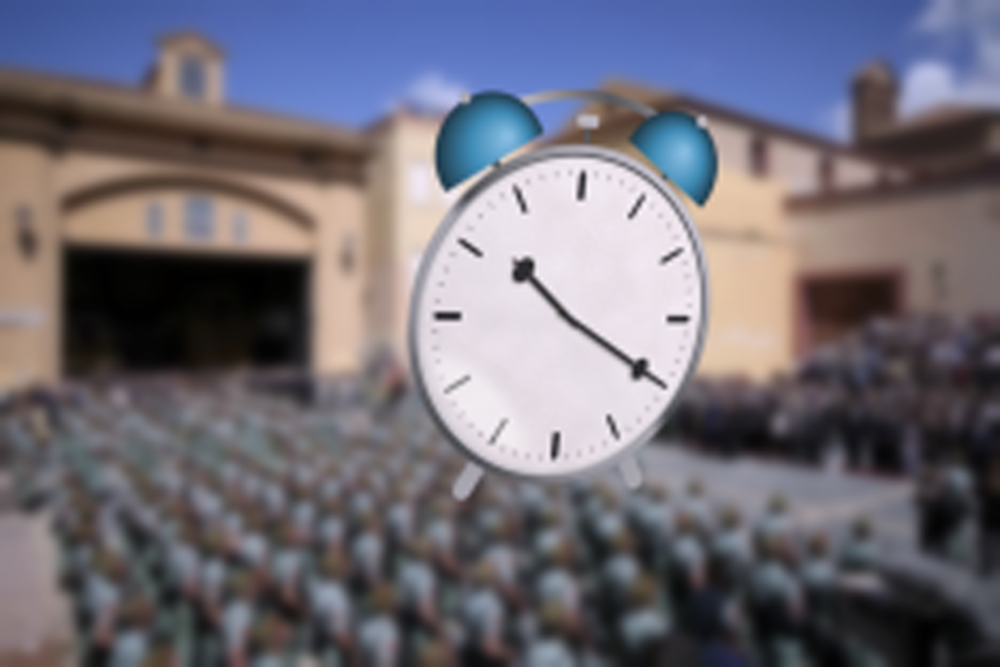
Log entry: {"hour": 10, "minute": 20}
